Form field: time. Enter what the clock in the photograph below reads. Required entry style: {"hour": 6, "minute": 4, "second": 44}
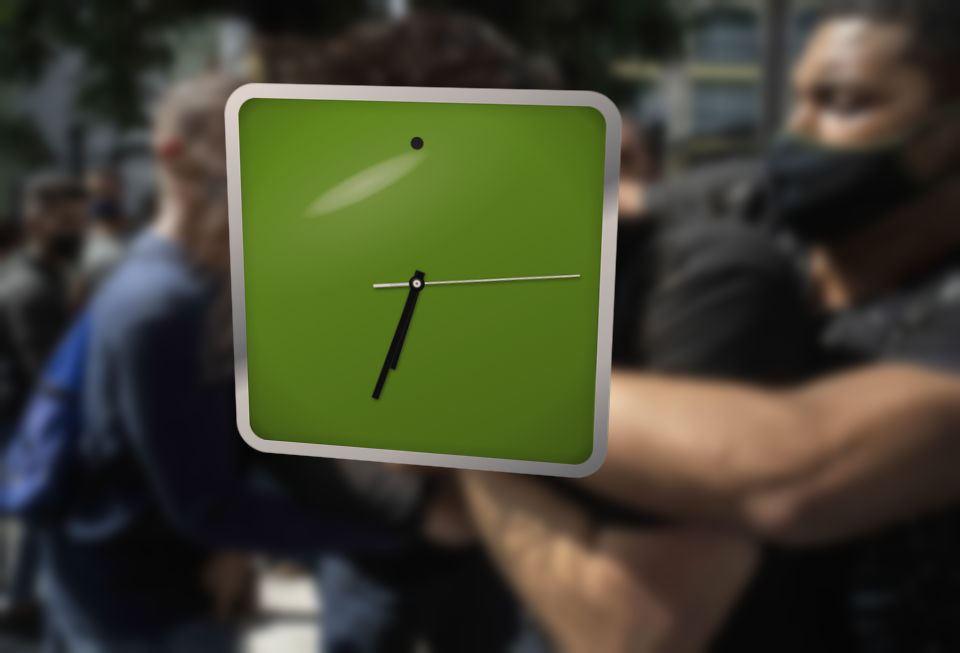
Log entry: {"hour": 6, "minute": 33, "second": 14}
